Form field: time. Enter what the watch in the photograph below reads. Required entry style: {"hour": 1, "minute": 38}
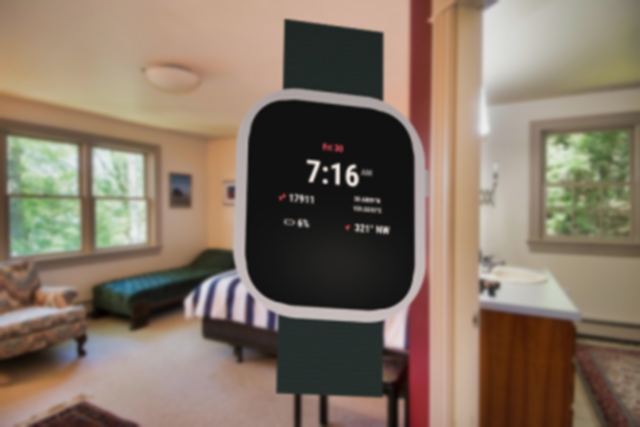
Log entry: {"hour": 7, "minute": 16}
